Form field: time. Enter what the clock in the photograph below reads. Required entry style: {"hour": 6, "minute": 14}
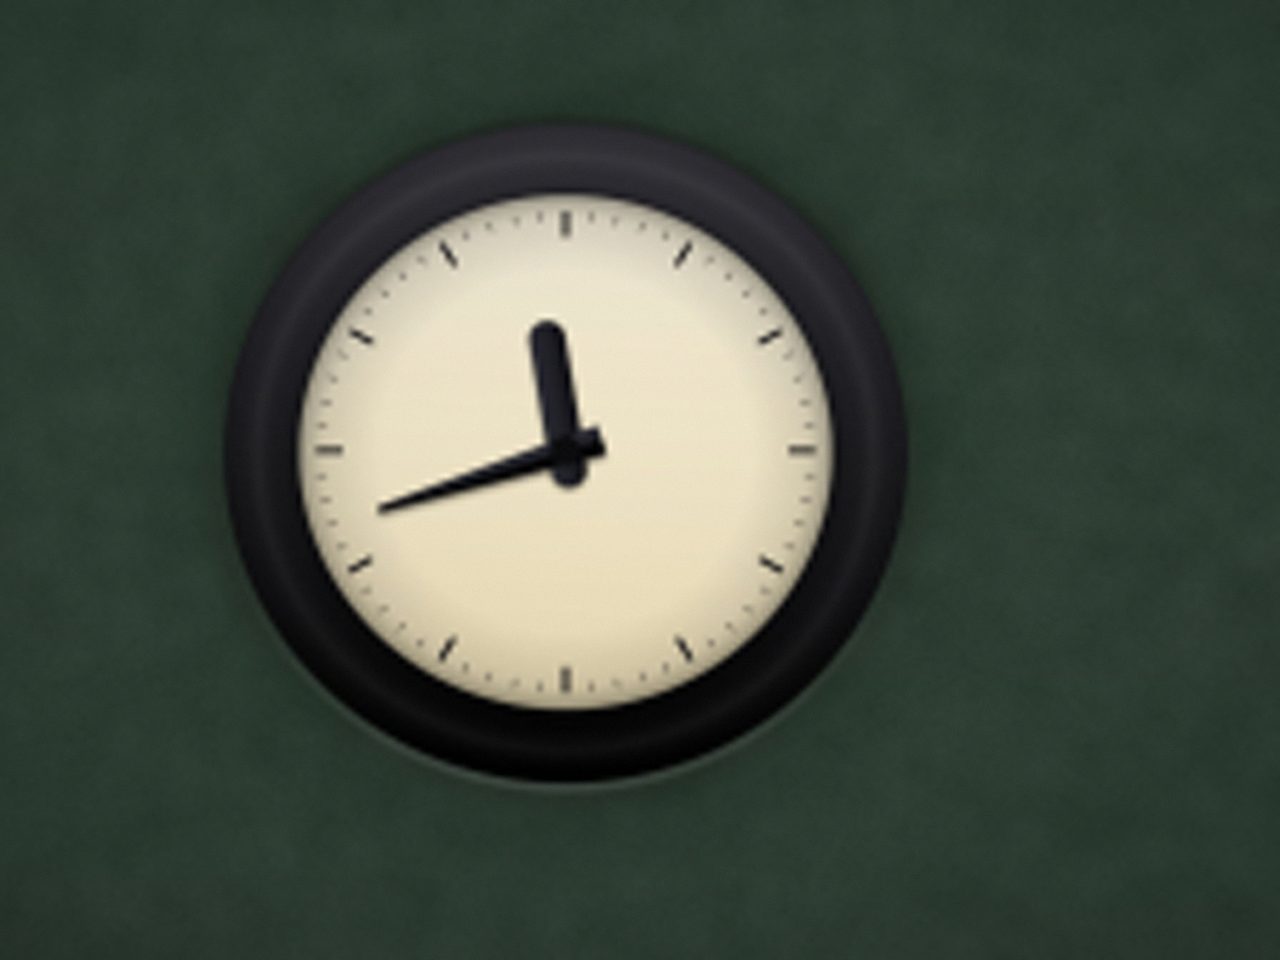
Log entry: {"hour": 11, "minute": 42}
